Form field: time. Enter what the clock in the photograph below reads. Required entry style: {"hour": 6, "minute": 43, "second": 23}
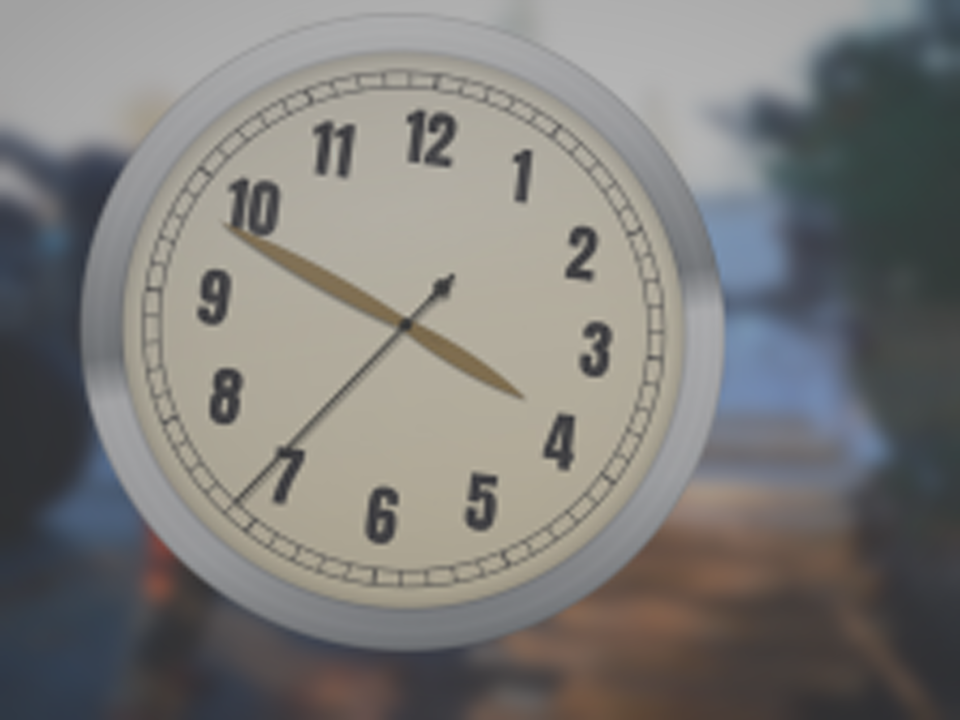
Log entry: {"hour": 3, "minute": 48, "second": 36}
